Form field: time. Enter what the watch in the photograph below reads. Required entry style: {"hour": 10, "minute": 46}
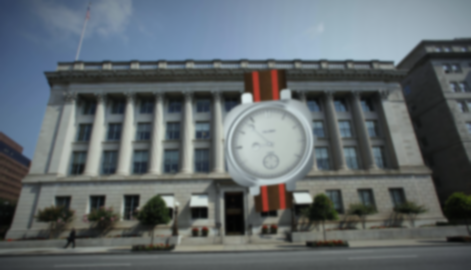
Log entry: {"hour": 8, "minute": 53}
